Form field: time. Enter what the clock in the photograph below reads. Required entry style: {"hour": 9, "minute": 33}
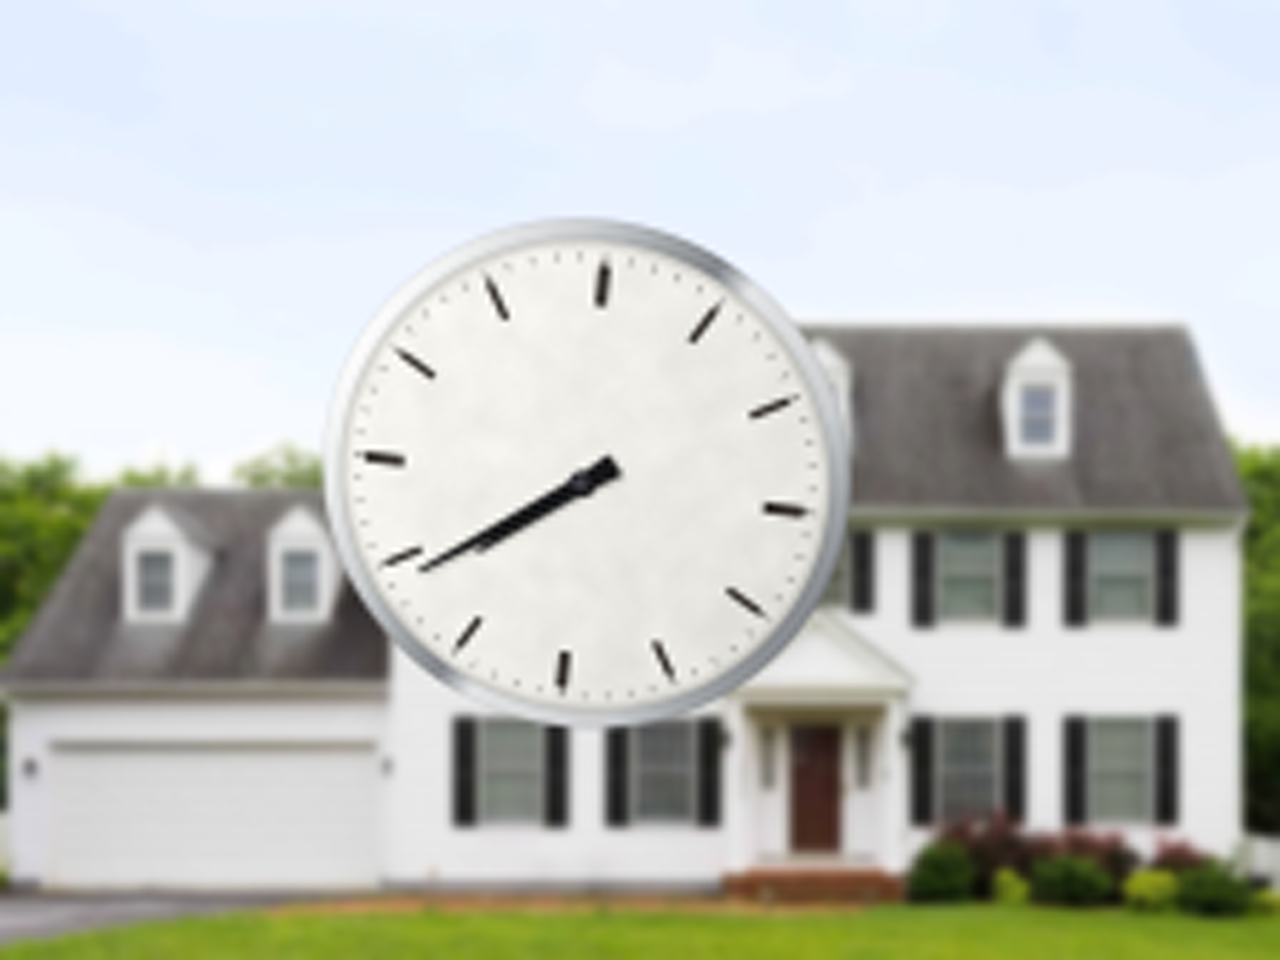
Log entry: {"hour": 7, "minute": 39}
